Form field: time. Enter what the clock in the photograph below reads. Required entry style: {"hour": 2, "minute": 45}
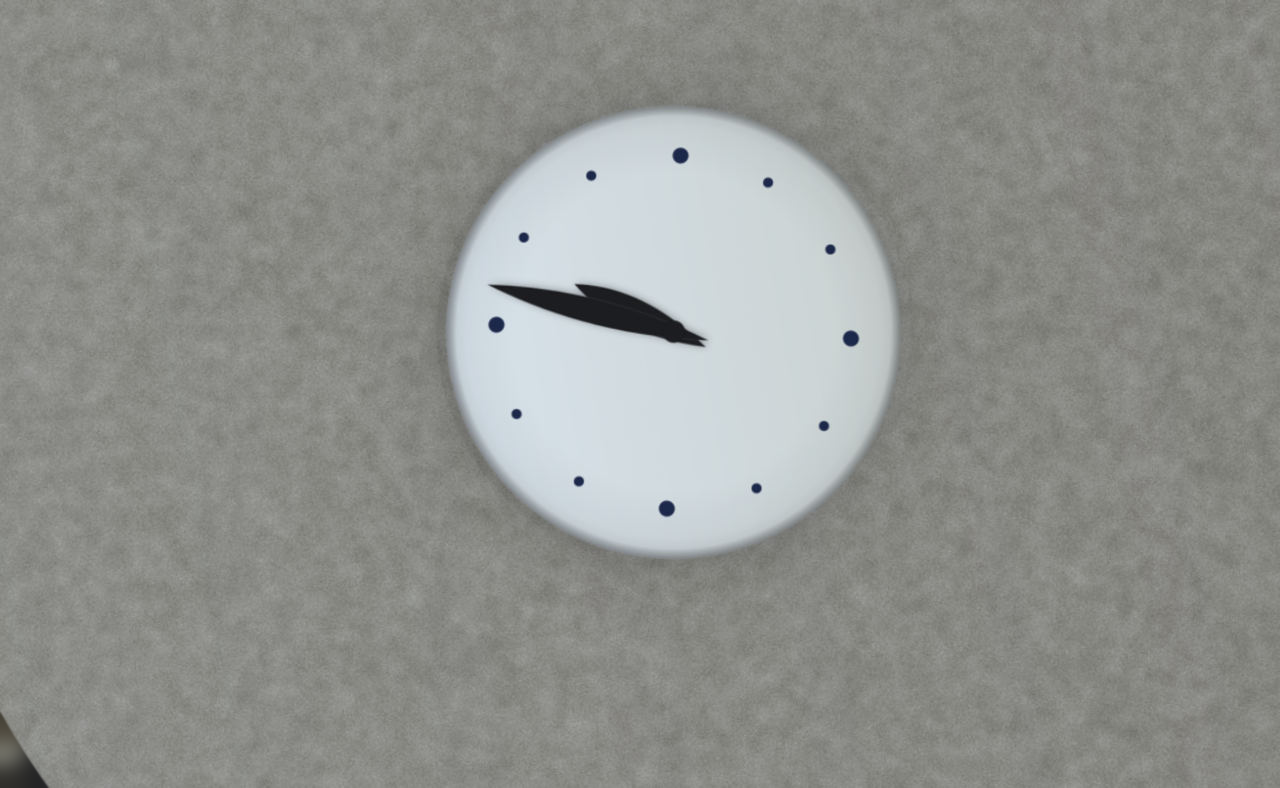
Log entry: {"hour": 9, "minute": 47}
